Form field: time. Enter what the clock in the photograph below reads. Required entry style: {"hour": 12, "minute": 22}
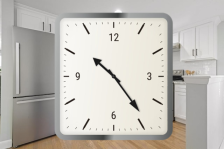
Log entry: {"hour": 10, "minute": 24}
